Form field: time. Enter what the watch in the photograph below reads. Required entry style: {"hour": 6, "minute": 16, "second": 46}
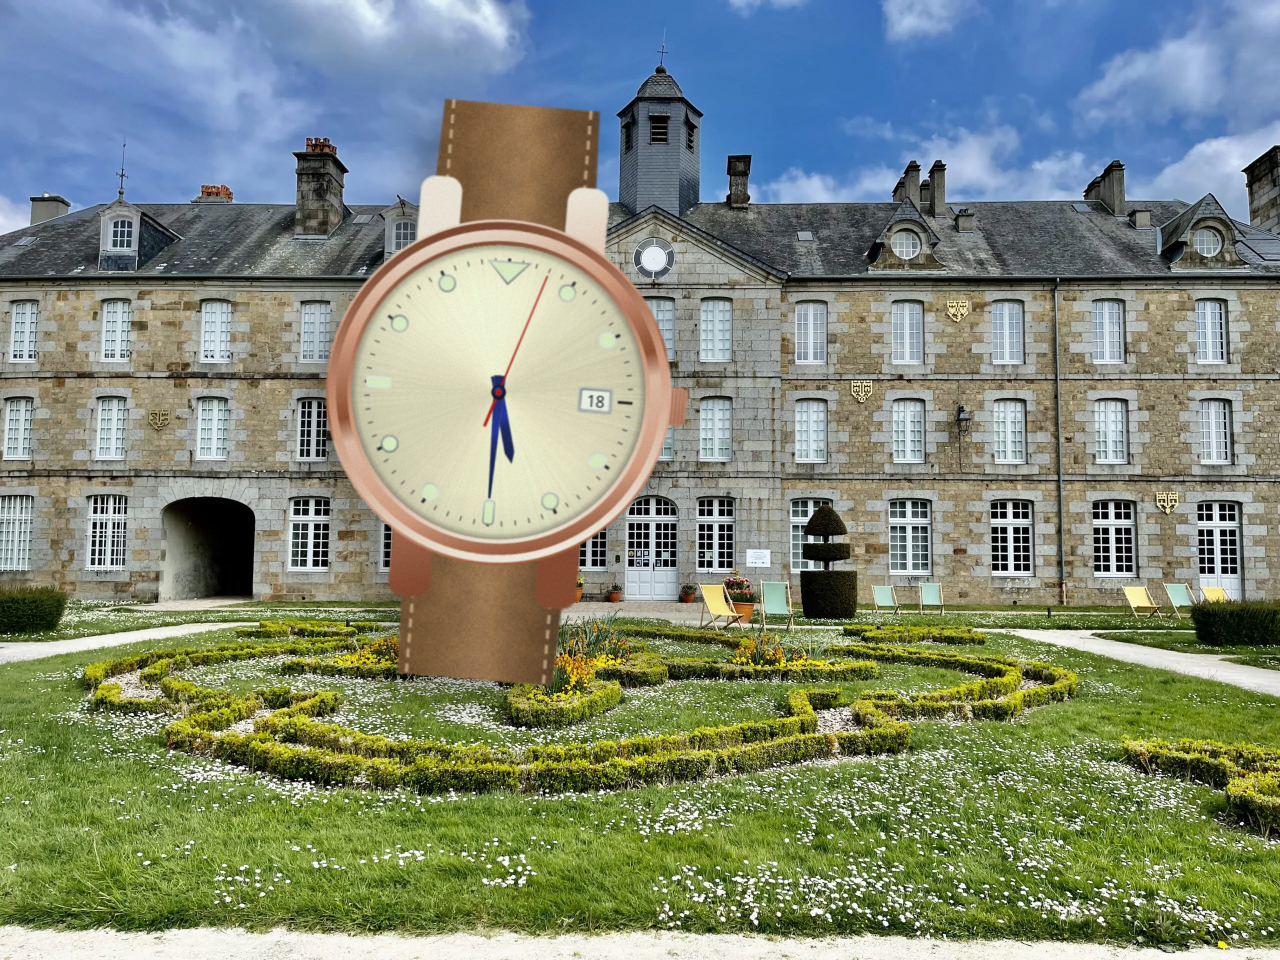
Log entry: {"hour": 5, "minute": 30, "second": 3}
